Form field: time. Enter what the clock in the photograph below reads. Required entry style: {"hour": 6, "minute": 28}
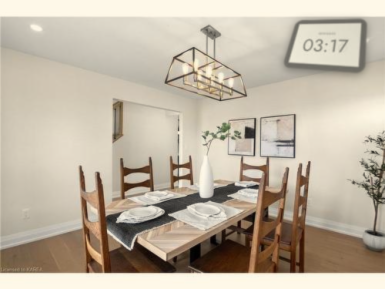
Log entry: {"hour": 3, "minute": 17}
